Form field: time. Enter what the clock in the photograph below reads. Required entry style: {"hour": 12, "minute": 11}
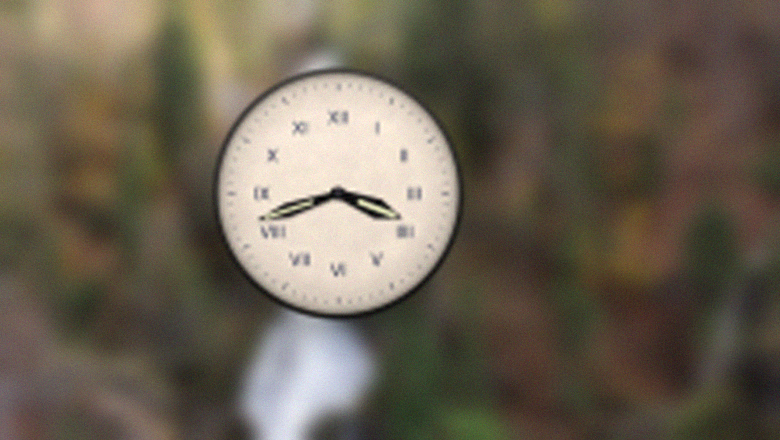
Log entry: {"hour": 3, "minute": 42}
